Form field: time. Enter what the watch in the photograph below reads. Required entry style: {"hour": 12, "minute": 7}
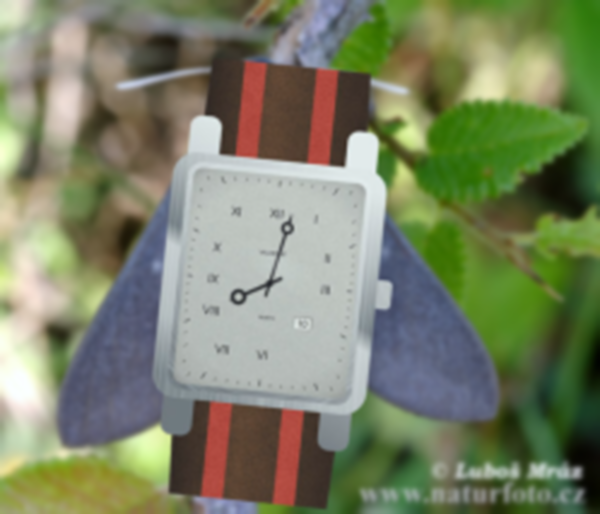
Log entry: {"hour": 8, "minute": 2}
